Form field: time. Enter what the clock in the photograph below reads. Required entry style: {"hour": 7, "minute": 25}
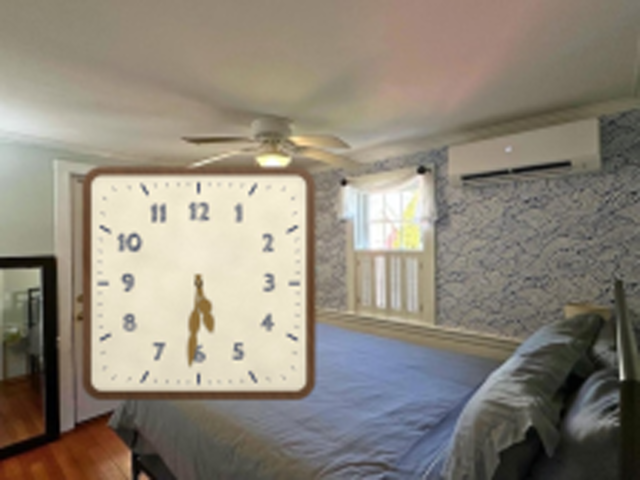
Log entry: {"hour": 5, "minute": 31}
